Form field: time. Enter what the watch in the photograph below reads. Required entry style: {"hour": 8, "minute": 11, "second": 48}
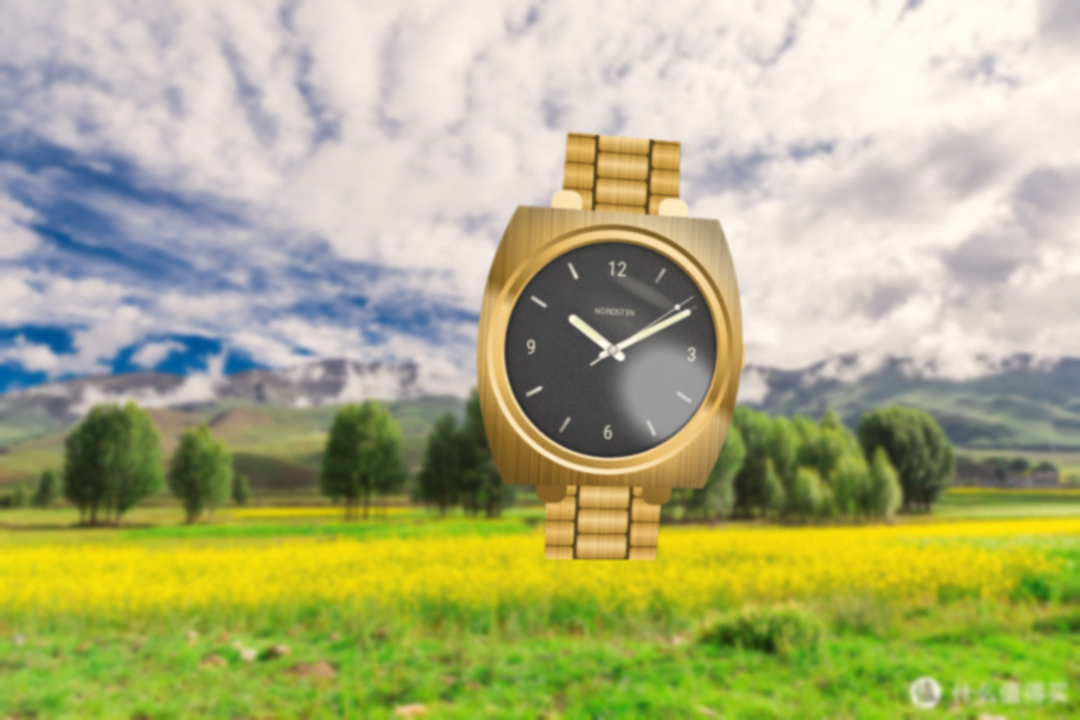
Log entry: {"hour": 10, "minute": 10, "second": 9}
